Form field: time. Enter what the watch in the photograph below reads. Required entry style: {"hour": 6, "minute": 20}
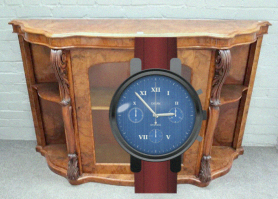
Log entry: {"hour": 2, "minute": 53}
